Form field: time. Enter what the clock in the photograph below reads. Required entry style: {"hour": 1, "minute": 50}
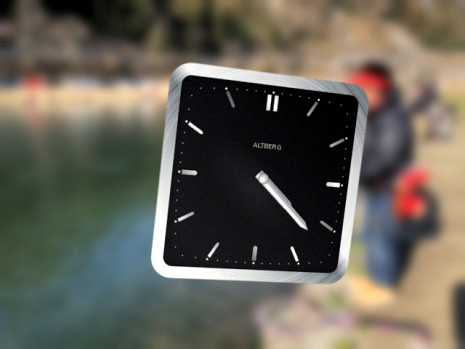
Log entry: {"hour": 4, "minute": 22}
